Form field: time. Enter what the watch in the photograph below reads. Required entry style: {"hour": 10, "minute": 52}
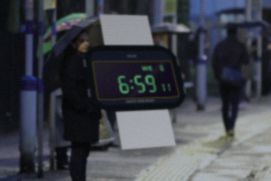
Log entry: {"hour": 6, "minute": 59}
